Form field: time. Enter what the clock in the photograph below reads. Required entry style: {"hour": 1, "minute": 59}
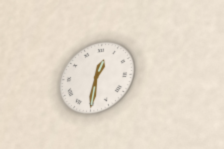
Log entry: {"hour": 12, "minute": 30}
